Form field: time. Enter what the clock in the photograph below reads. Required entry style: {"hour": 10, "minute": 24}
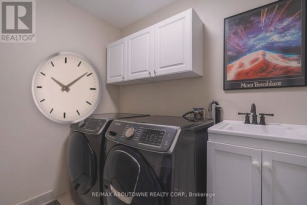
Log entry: {"hour": 10, "minute": 9}
